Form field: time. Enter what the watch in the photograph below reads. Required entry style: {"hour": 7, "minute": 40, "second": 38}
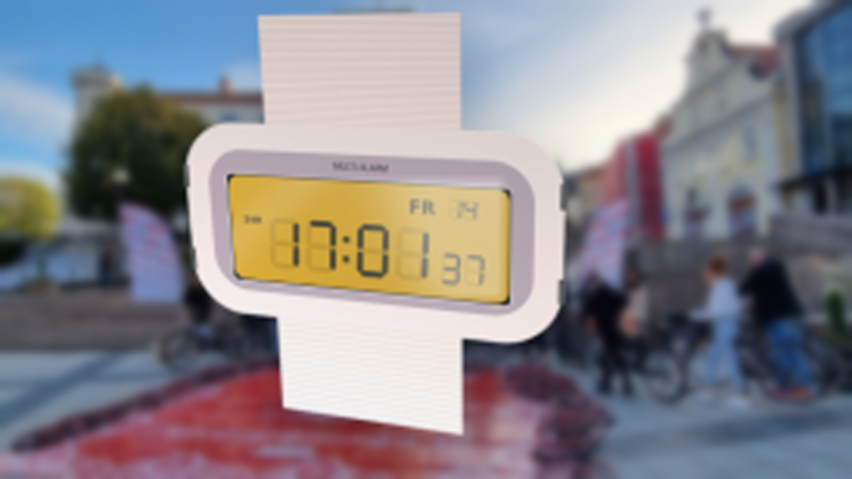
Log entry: {"hour": 17, "minute": 1, "second": 37}
